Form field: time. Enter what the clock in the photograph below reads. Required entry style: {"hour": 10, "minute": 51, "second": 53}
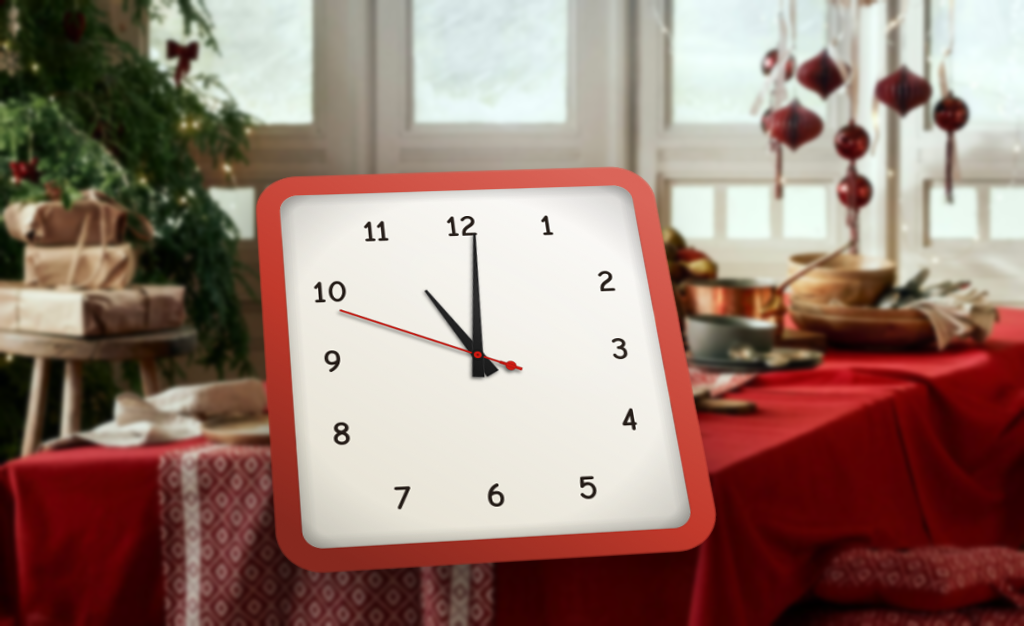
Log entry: {"hour": 11, "minute": 0, "second": 49}
